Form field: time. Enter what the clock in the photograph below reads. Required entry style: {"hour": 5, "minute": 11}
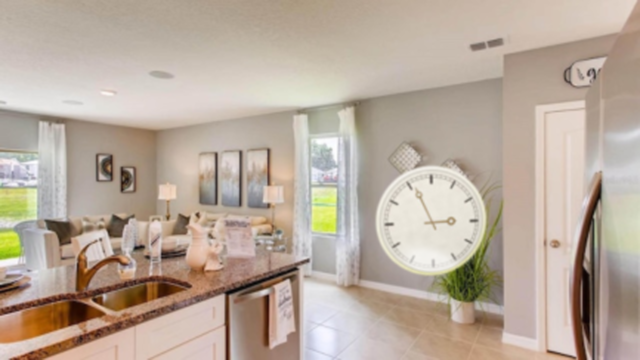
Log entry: {"hour": 2, "minute": 56}
